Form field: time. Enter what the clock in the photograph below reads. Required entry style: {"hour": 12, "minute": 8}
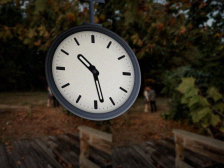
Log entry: {"hour": 10, "minute": 28}
